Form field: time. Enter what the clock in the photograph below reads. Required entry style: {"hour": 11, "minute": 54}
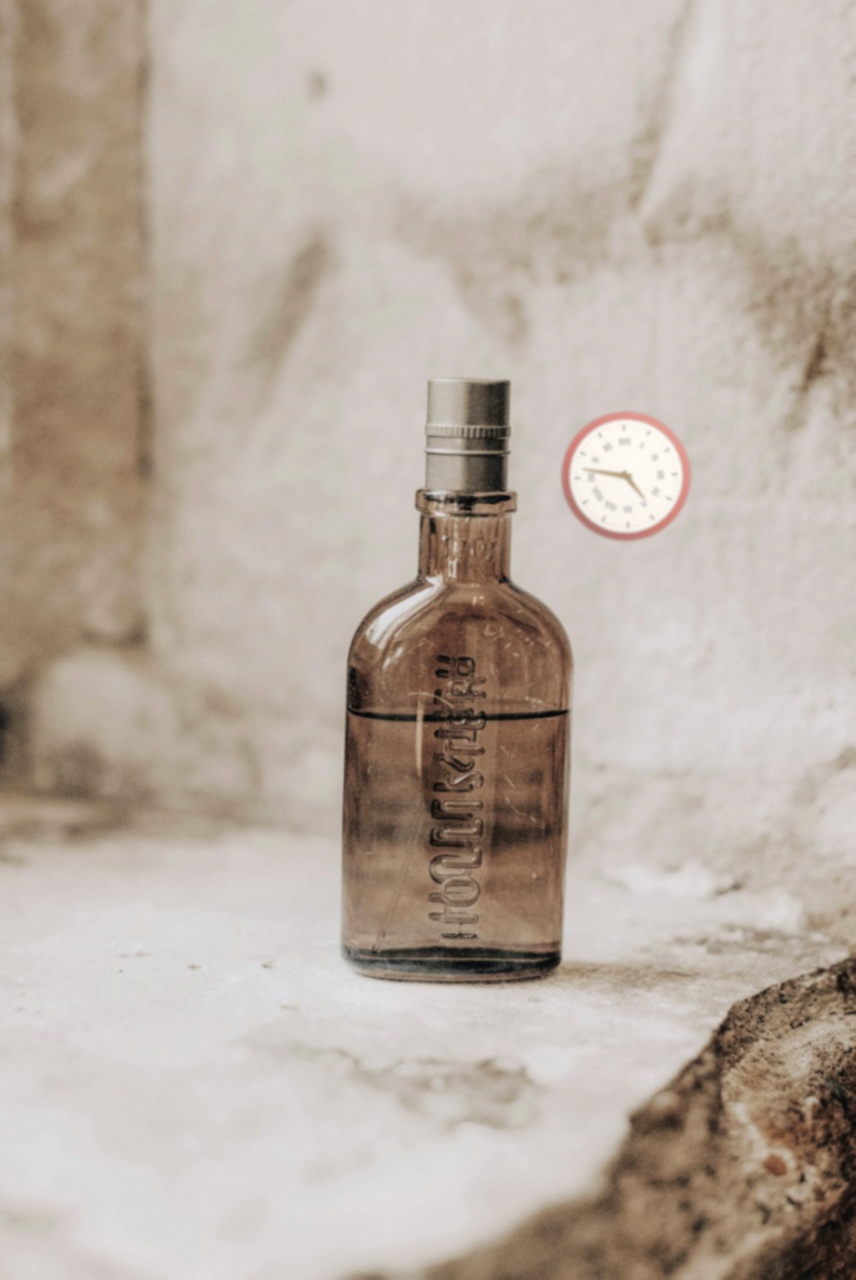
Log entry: {"hour": 4, "minute": 47}
